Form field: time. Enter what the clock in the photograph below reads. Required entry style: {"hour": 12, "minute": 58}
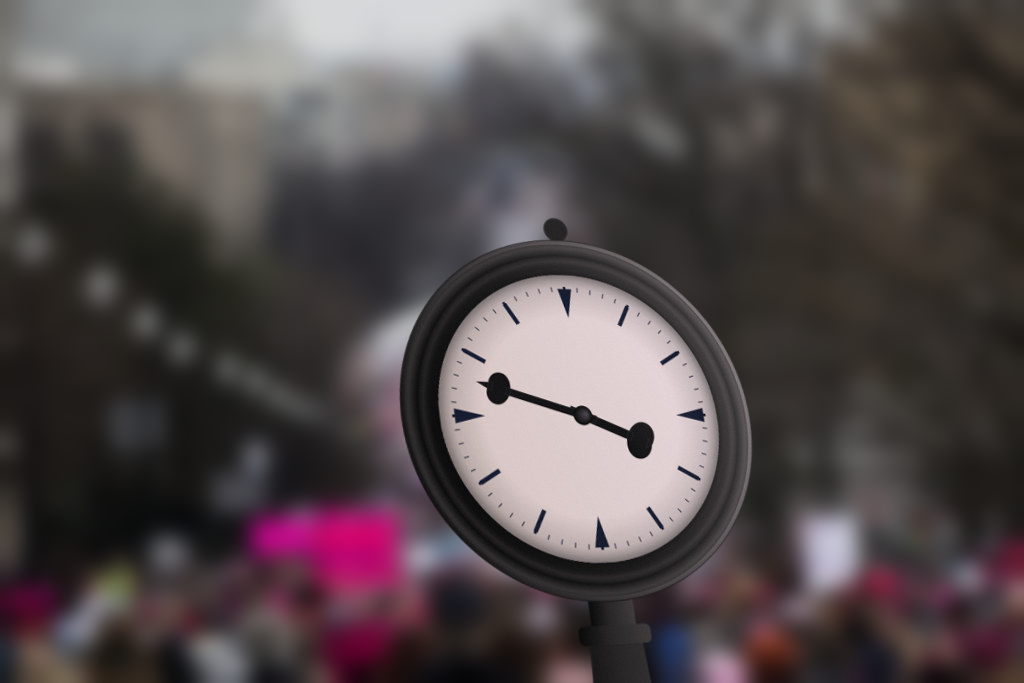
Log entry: {"hour": 3, "minute": 48}
